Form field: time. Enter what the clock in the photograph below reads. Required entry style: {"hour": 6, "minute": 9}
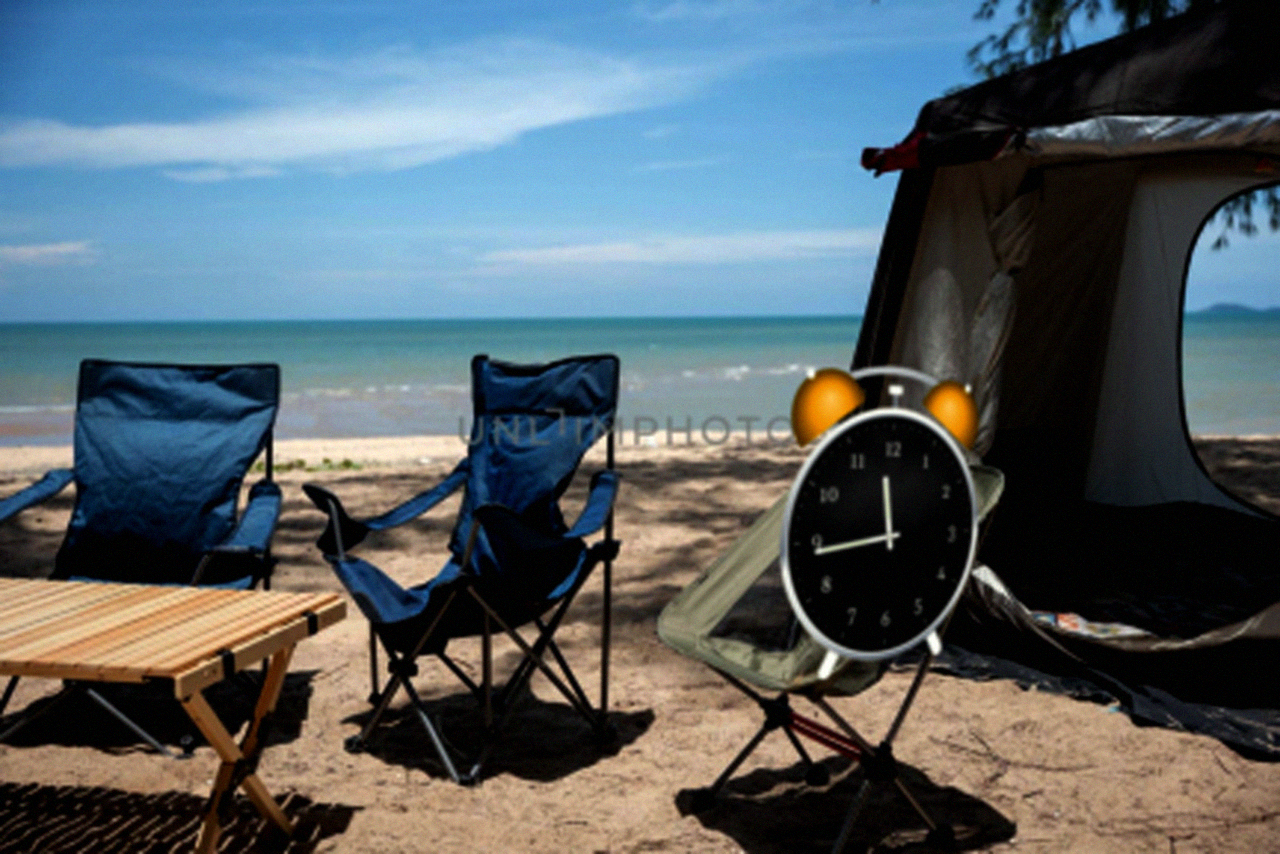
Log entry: {"hour": 11, "minute": 44}
